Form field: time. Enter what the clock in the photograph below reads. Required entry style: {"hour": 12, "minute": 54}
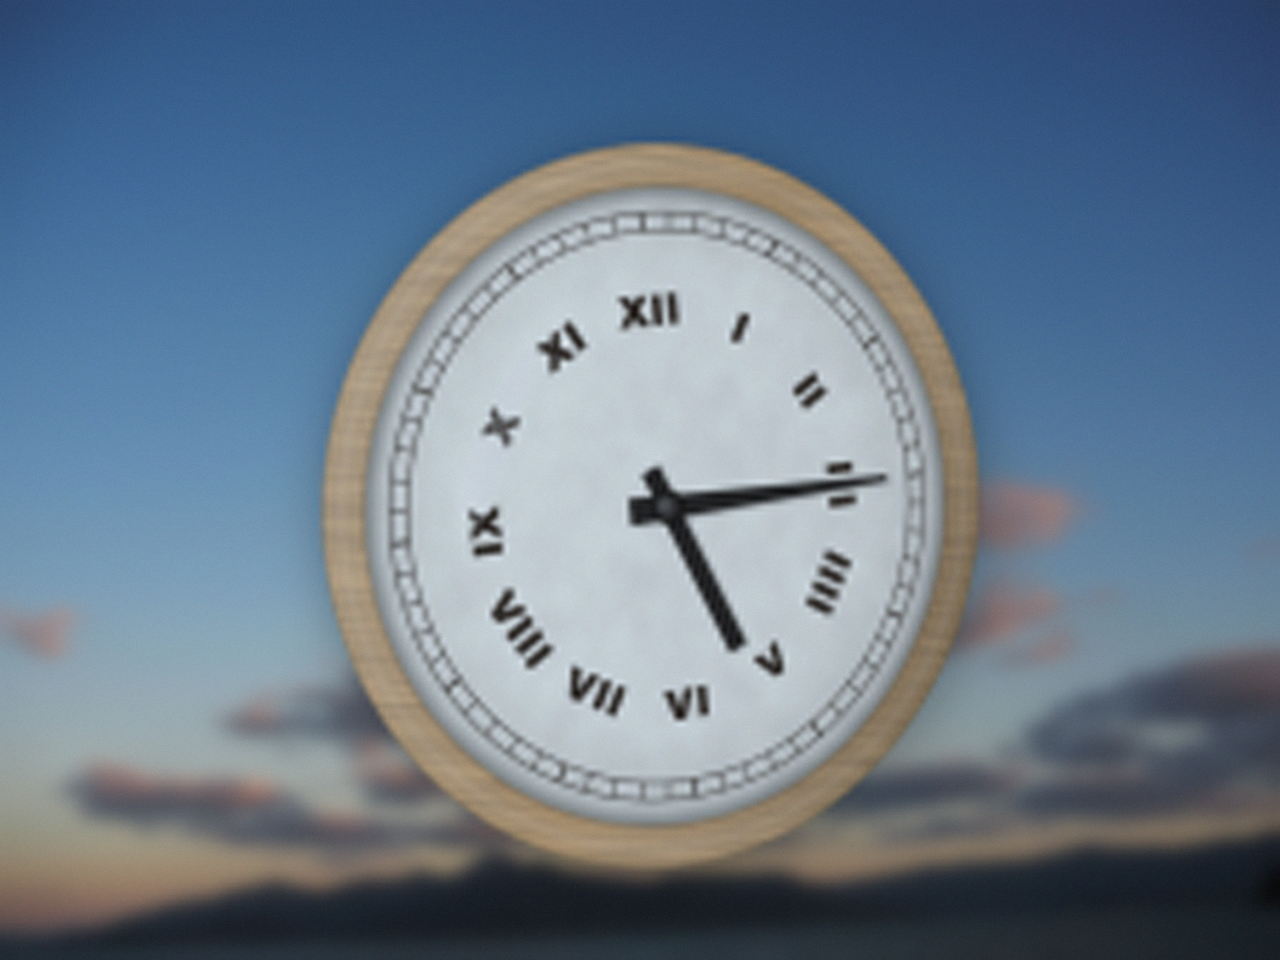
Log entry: {"hour": 5, "minute": 15}
